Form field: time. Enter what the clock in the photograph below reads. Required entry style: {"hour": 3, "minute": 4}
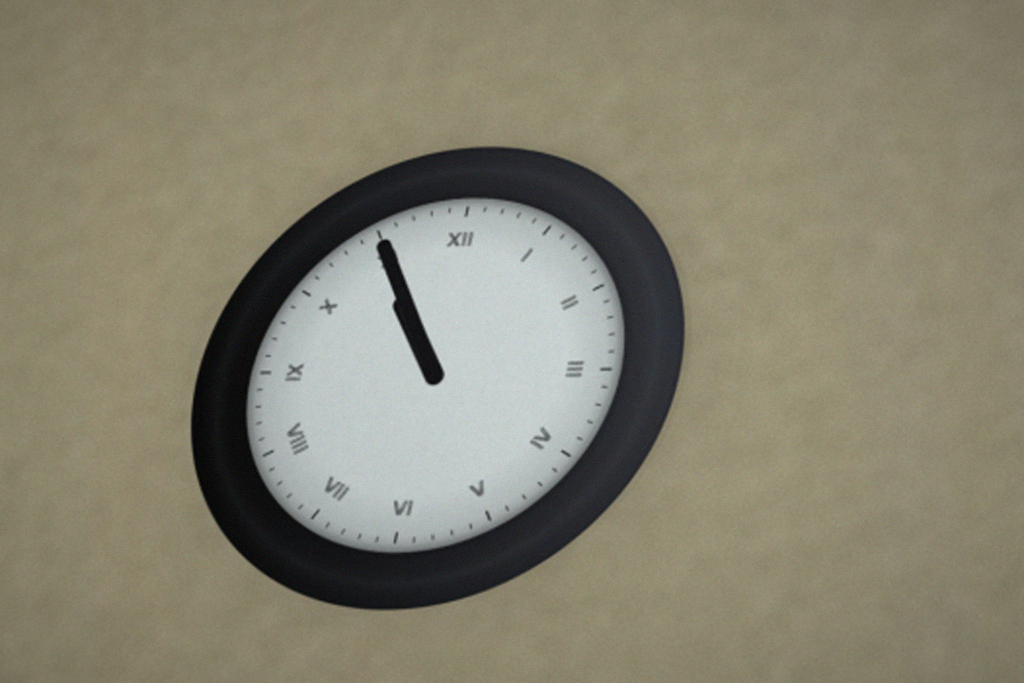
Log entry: {"hour": 10, "minute": 55}
